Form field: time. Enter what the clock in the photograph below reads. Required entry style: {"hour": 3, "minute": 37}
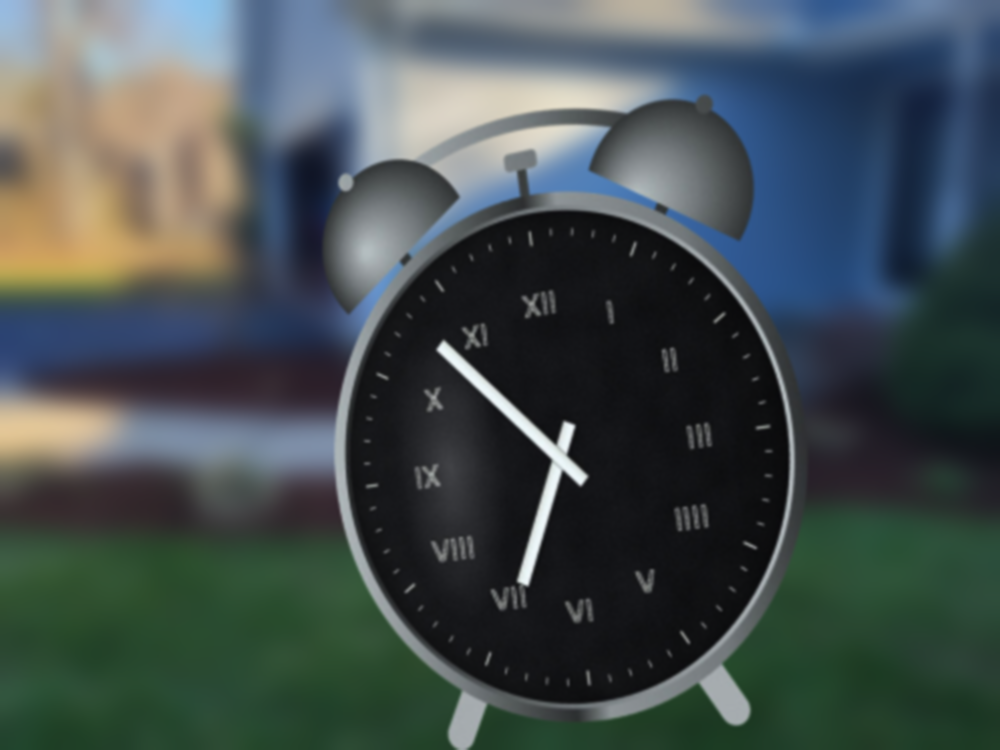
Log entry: {"hour": 6, "minute": 53}
